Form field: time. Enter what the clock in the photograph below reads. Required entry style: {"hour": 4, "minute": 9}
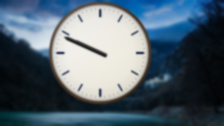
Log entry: {"hour": 9, "minute": 49}
